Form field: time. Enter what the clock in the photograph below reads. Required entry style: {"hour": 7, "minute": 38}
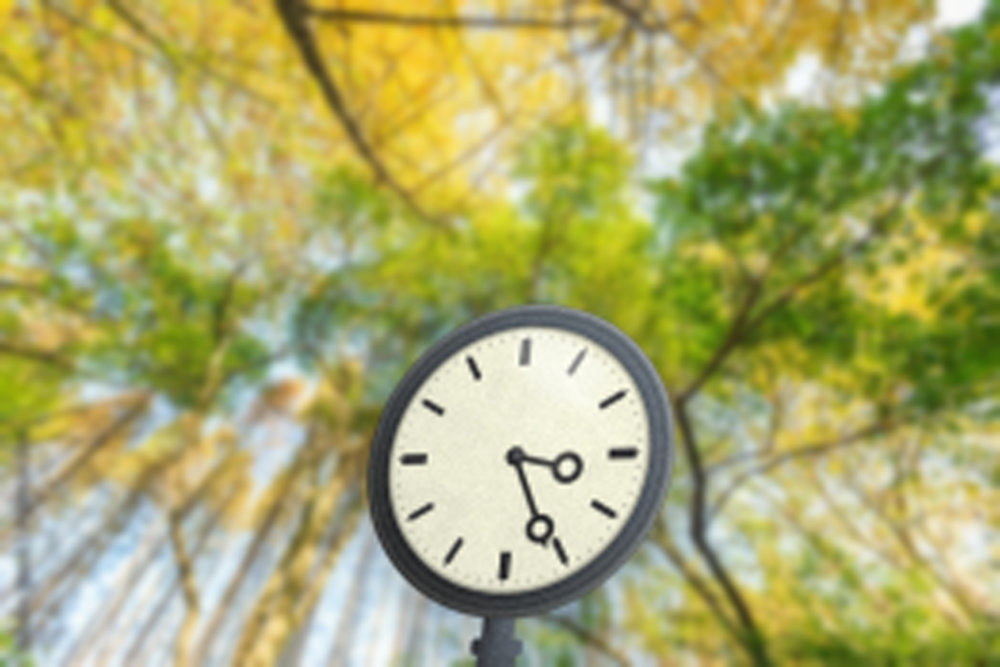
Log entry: {"hour": 3, "minute": 26}
